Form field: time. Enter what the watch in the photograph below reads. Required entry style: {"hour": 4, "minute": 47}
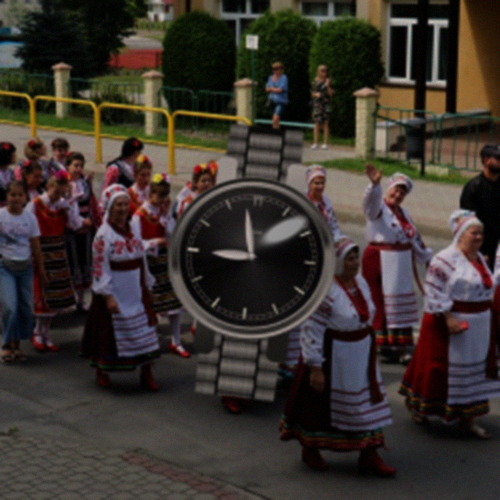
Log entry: {"hour": 8, "minute": 58}
